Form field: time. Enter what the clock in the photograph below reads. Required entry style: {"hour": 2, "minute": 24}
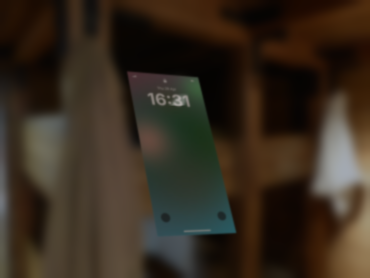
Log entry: {"hour": 16, "minute": 31}
